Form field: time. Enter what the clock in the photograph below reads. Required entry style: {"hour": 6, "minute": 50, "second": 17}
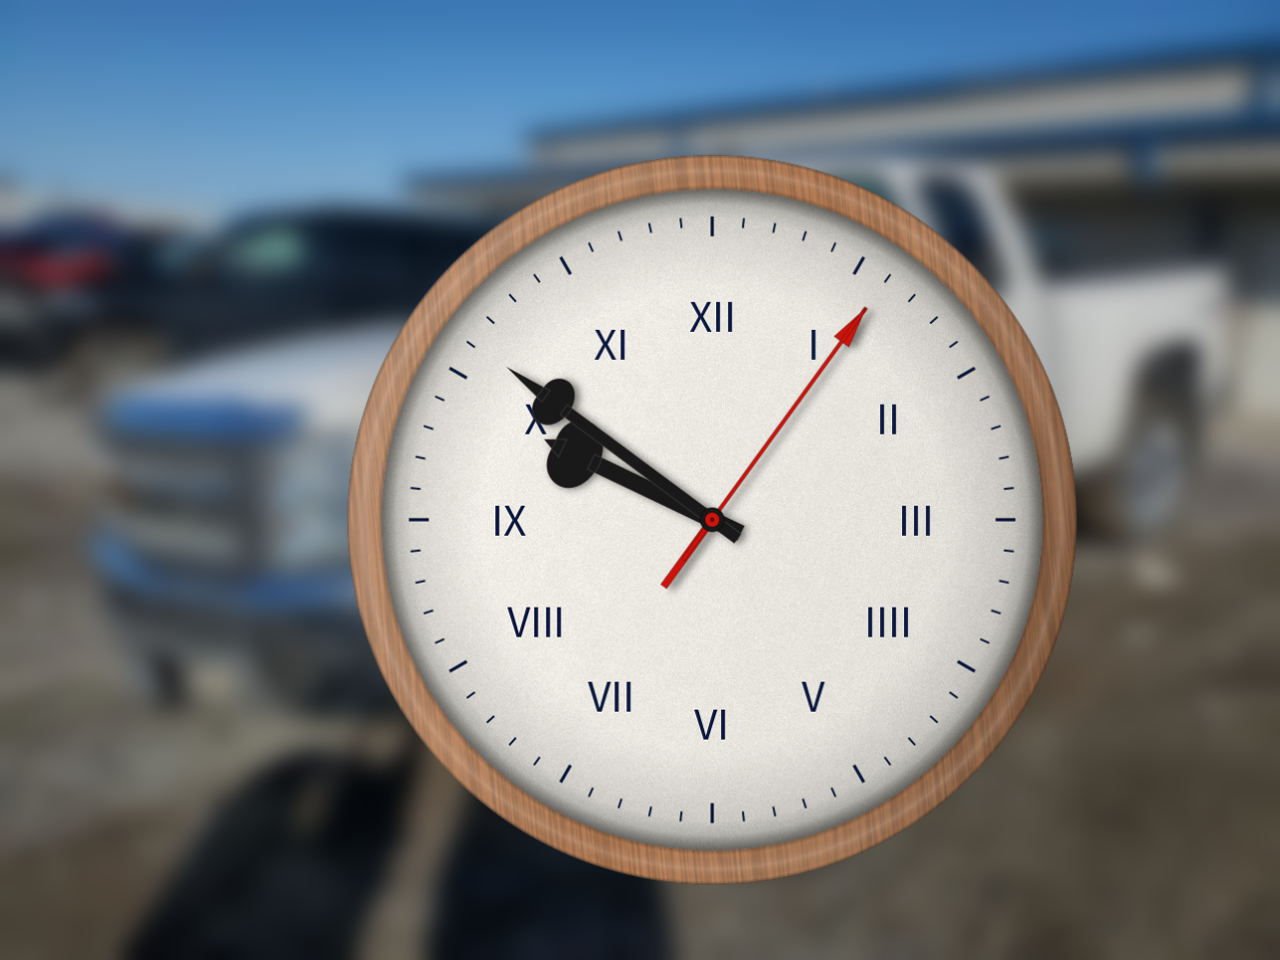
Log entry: {"hour": 9, "minute": 51, "second": 6}
